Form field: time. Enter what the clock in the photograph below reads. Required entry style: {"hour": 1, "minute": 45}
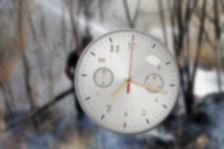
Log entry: {"hour": 7, "minute": 17}
